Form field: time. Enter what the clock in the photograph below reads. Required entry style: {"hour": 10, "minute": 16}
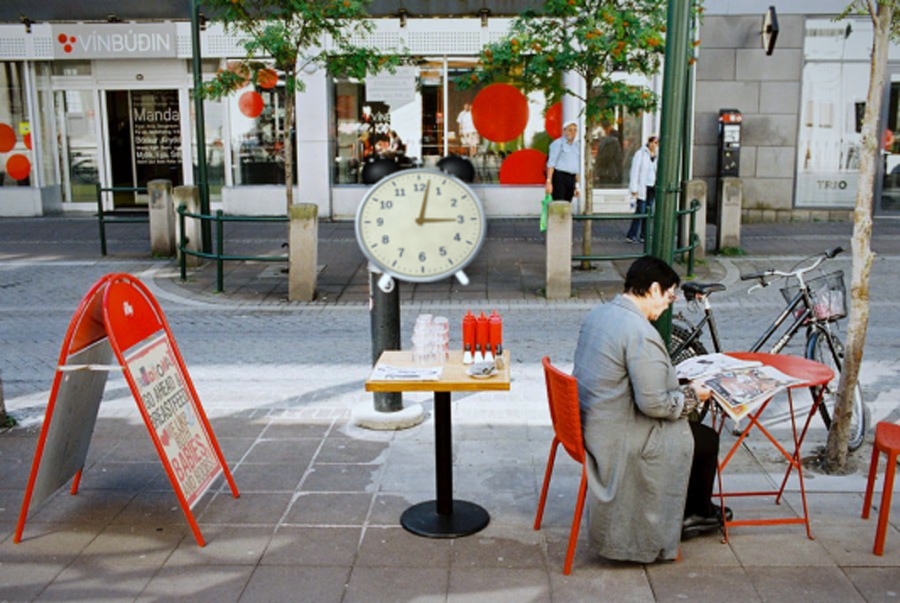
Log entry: {"hour": 3, "minute": 2}
